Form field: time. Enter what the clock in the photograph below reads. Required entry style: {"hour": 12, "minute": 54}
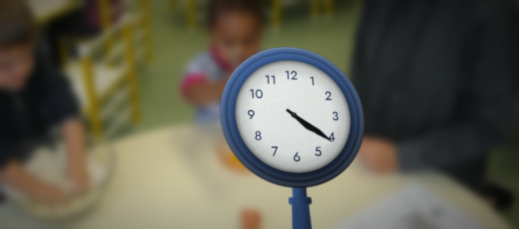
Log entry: {"hour": 4, "minute": 21}
